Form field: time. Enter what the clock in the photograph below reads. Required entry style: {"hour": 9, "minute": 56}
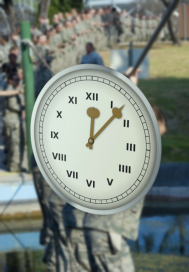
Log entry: {"hour": 12, "minute": 7}
